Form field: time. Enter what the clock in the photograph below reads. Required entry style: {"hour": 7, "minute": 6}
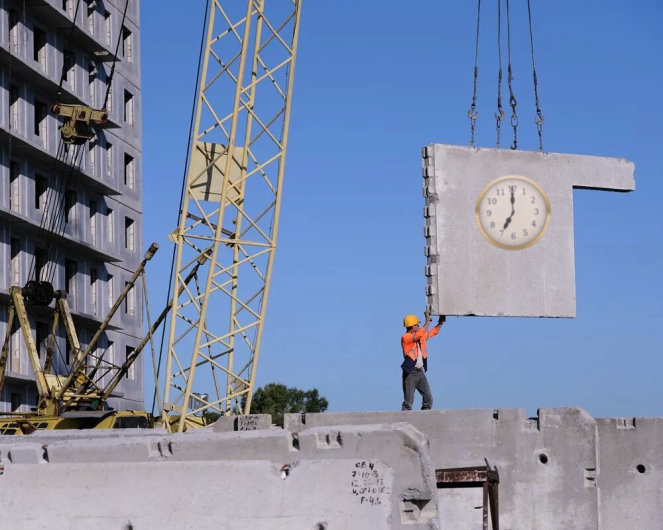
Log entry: {"hour": 7, "minute": 0}
